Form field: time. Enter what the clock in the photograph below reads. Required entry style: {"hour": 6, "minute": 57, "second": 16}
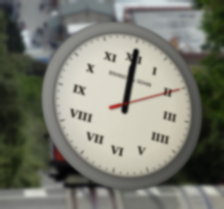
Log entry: {"hour": 12, "minute": 0, "second": 10}
